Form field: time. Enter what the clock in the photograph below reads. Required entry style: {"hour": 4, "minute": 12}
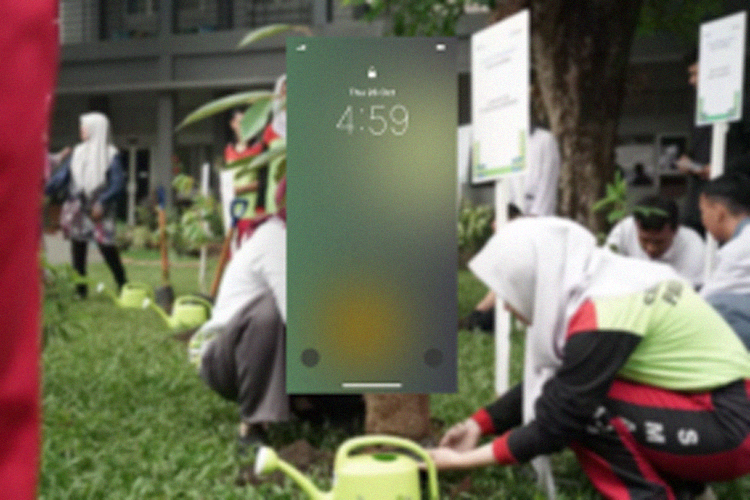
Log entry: {"hour": 4, "minute": 59}
